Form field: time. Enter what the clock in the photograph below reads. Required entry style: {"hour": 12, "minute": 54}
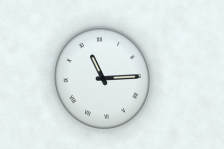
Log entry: {"hour": 11, "minute": 15}
